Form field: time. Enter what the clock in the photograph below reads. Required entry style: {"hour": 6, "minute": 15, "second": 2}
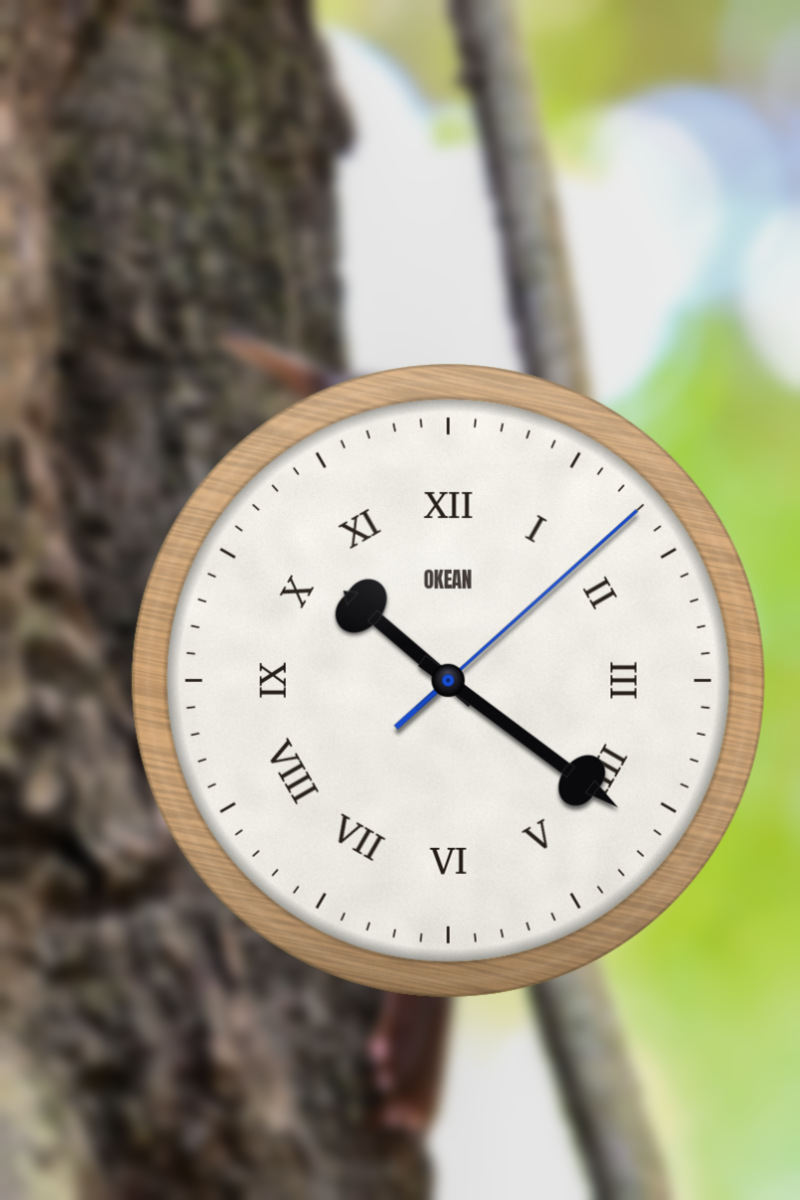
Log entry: {"hour": 10, "minute": 21, "second": 8}
